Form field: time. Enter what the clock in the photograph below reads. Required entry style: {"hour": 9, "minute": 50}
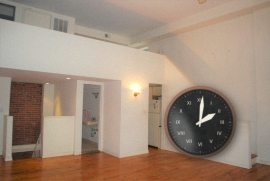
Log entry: {"hour": 2, "minute": 1}
